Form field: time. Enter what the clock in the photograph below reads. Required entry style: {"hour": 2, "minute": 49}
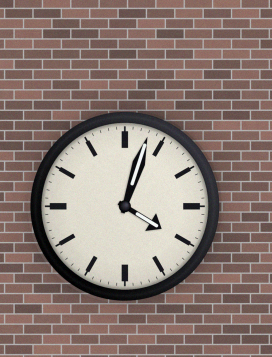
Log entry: {"hour": 4, "minute": 3}
